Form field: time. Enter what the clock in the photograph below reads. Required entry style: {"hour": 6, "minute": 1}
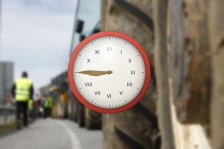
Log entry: {"hour": 8, "minute": 45}
